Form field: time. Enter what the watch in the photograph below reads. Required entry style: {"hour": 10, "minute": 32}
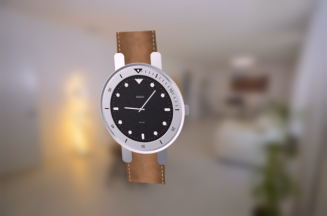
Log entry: {"hour": 9, "minute": 7}
